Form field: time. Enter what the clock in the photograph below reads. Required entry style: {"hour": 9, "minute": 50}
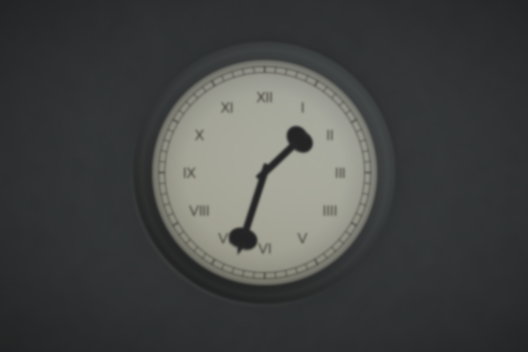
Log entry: {"hour": 1, "minute": 33}
